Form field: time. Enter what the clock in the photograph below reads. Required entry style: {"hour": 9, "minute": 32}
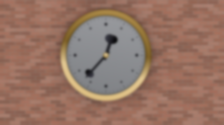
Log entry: {"hour": 12, "minute": 37}
